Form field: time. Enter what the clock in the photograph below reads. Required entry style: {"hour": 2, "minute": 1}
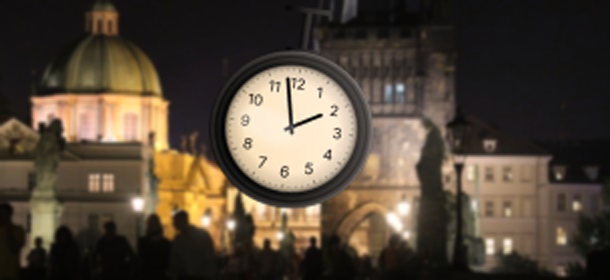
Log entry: {"hour": 1, "minute": 58}
